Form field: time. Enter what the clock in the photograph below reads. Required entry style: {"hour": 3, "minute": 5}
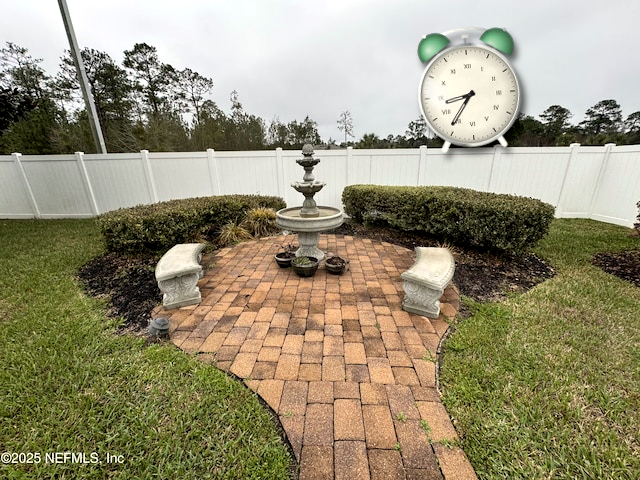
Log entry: {"hour": 8, "minute": 36}
